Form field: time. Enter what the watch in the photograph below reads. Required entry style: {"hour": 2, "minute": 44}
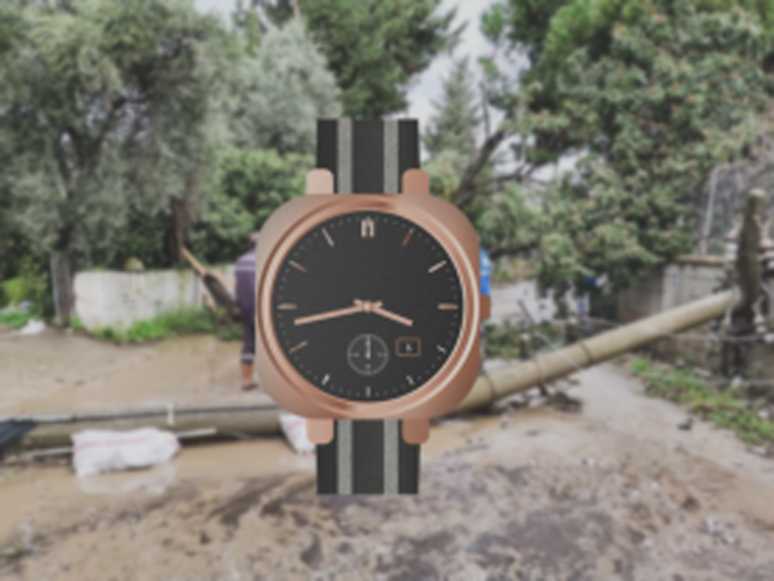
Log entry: {"hour": 3, "minute": 43}
